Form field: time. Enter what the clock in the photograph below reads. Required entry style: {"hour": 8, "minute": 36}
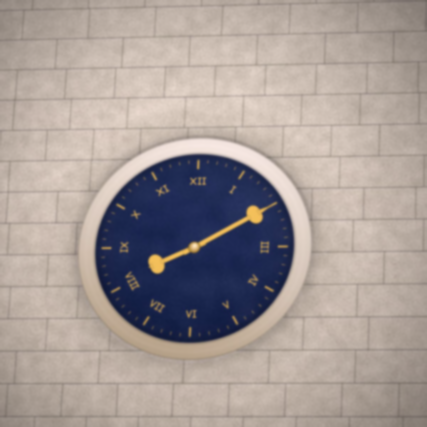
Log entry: {"hour": 8, "minute": 10}
